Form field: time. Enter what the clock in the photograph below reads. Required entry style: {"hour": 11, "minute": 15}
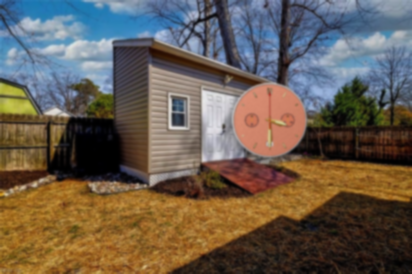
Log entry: {"hour": 3, "minute": 30}
